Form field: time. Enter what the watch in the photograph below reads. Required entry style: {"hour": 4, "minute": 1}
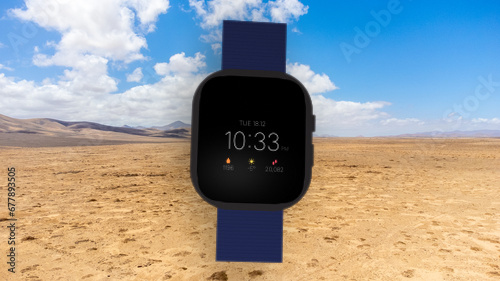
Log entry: {"hour": 10, "minute": 33}
